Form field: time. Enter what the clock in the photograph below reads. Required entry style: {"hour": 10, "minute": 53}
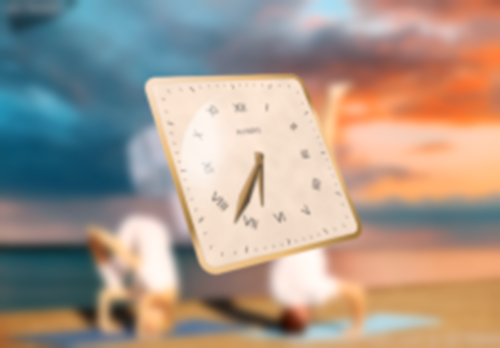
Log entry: {"hour": 6, "minute": 37}
